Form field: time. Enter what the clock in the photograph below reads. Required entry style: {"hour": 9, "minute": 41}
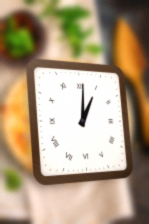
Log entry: {"hour": 1, "minute": 1}
